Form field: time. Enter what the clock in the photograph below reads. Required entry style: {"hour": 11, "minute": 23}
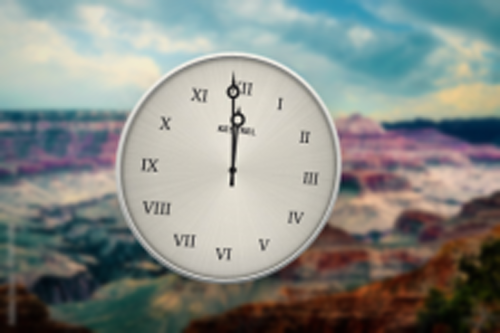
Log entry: {"hour": 11, "minute": 59}
